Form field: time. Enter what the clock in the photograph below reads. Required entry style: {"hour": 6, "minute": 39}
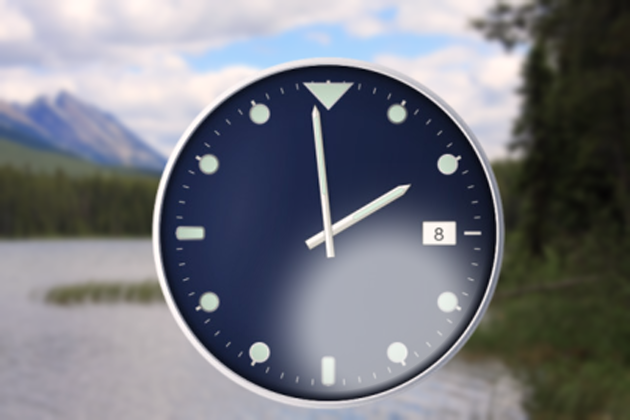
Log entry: {"hour": 1, "minute": 59}
